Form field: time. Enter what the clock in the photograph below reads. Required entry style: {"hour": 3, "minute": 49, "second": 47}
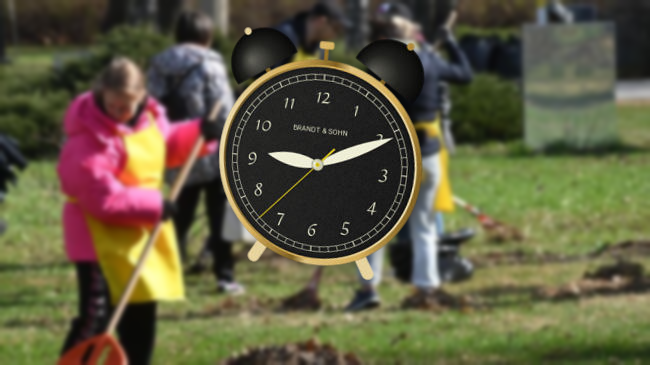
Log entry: {"hour": 9, "minute": 10, "second": 37}
